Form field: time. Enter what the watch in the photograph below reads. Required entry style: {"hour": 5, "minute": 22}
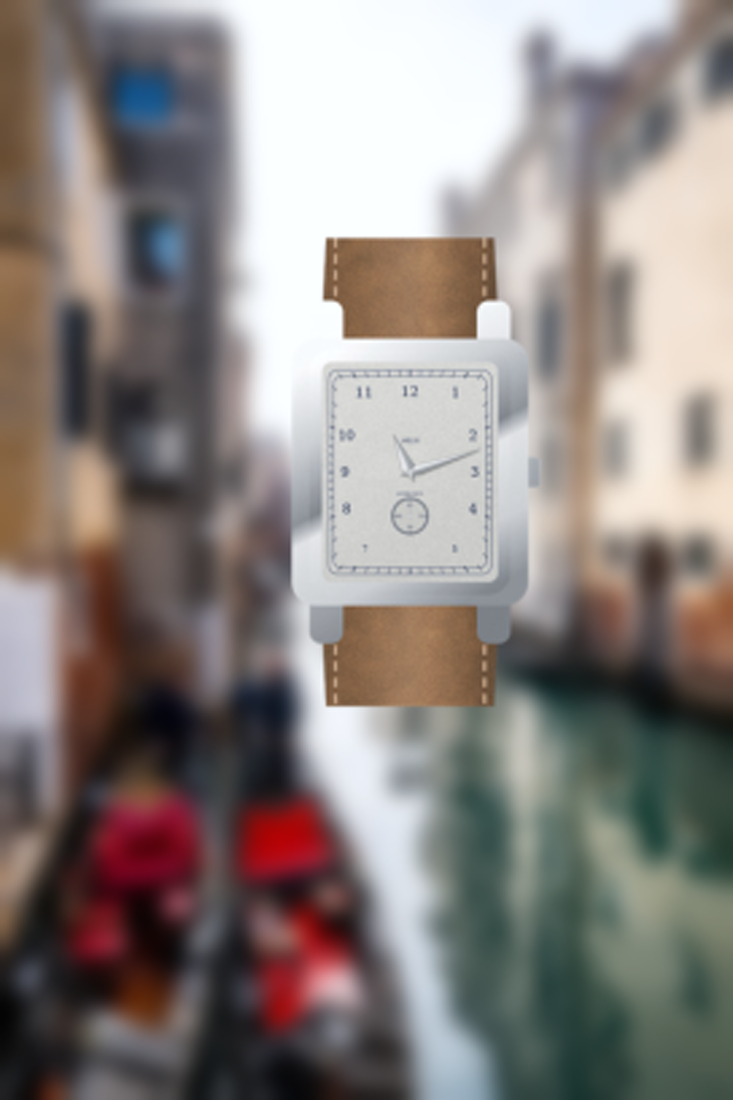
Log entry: {"hour": 11, "minute": 12}
